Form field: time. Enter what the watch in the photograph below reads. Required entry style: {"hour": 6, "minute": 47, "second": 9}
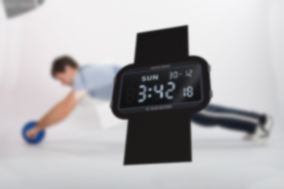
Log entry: {"hour": 3, "minute": 42, "second": 18}
